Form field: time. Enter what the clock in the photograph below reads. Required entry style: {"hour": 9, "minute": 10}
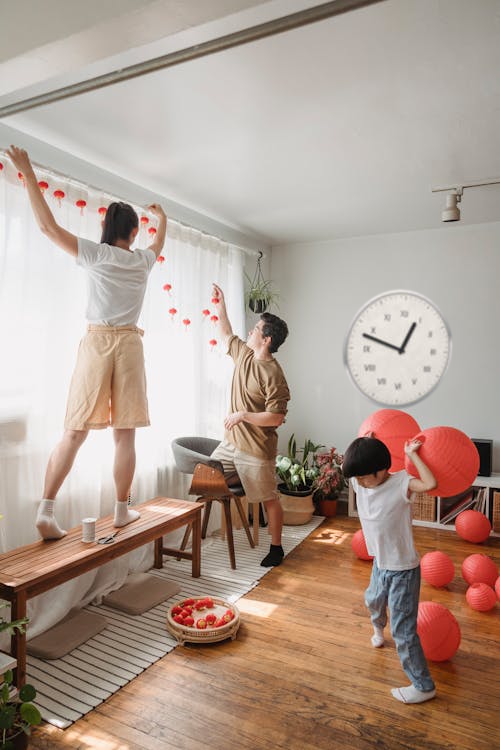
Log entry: {"hour": 12, "minute": 48}
